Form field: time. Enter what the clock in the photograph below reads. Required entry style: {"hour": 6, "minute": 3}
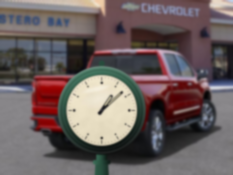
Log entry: {"hour": 1, "minute": 8}
